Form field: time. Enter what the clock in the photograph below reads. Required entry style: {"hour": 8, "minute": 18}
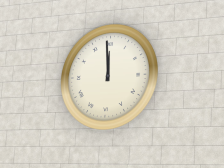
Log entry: {"hour": 11, "minute": 59}
